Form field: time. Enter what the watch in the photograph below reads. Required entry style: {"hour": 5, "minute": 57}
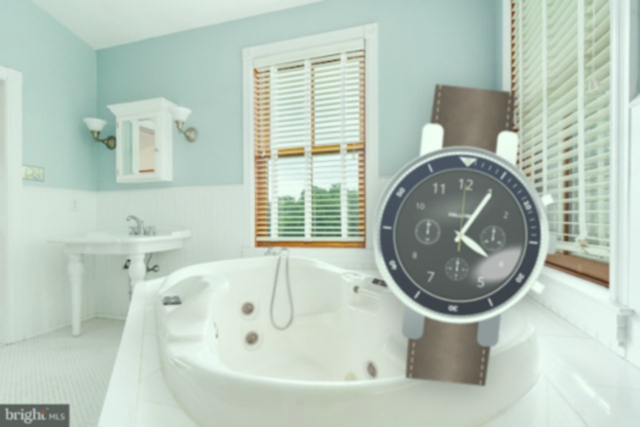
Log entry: {"hour": 4, "minute": 5}
